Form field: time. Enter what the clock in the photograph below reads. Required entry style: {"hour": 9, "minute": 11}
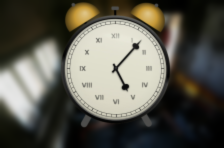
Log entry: {"hour": 5, "minute": 7}
